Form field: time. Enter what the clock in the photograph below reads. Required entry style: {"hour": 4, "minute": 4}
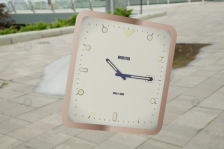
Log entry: {"hour": 10, "minute": 15}
